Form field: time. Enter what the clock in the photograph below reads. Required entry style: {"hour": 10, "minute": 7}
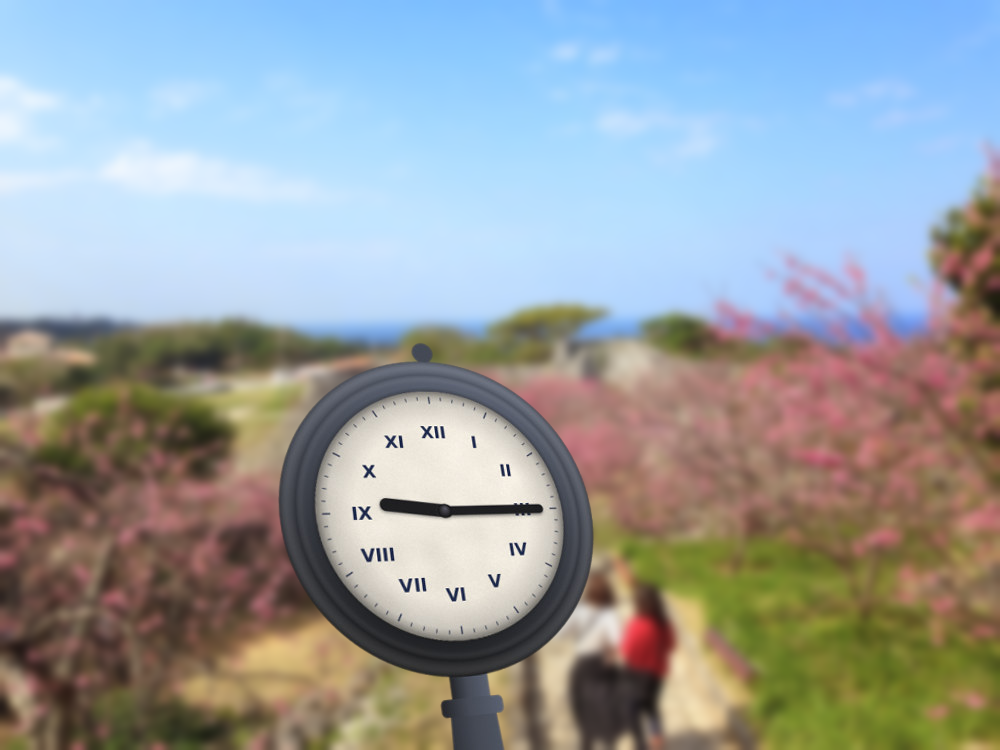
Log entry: {"hour": 9, "minute": 15}
